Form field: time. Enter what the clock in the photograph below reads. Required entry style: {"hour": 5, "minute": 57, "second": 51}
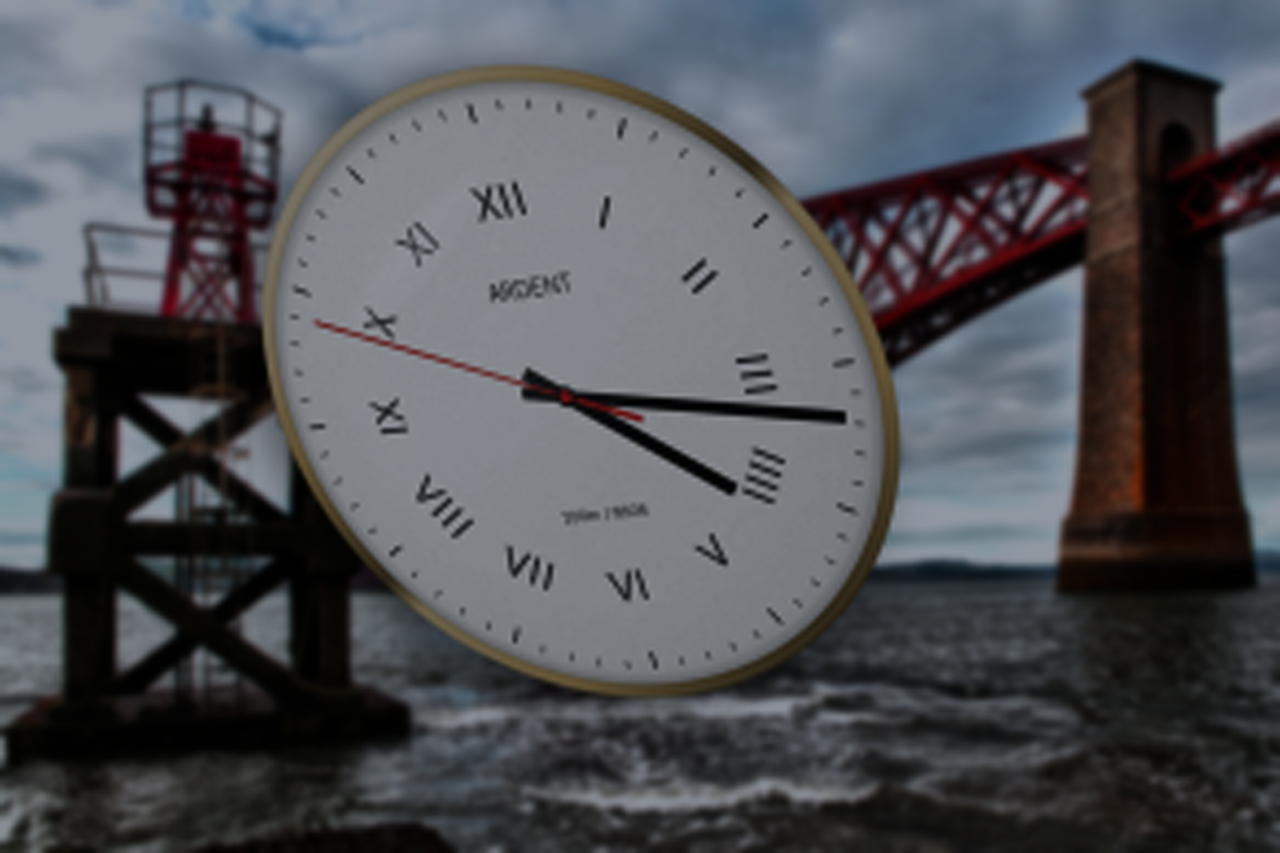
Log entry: {"hour": 4, "minute": 16, "second": 49}
